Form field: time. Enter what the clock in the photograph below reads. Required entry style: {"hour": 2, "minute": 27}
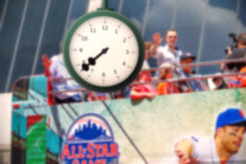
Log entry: {"hour": 7, "minute": 38}
